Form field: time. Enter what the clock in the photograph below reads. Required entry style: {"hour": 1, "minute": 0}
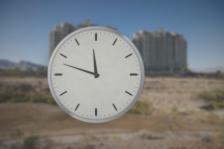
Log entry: {"hour": 11, "minute": 48}
